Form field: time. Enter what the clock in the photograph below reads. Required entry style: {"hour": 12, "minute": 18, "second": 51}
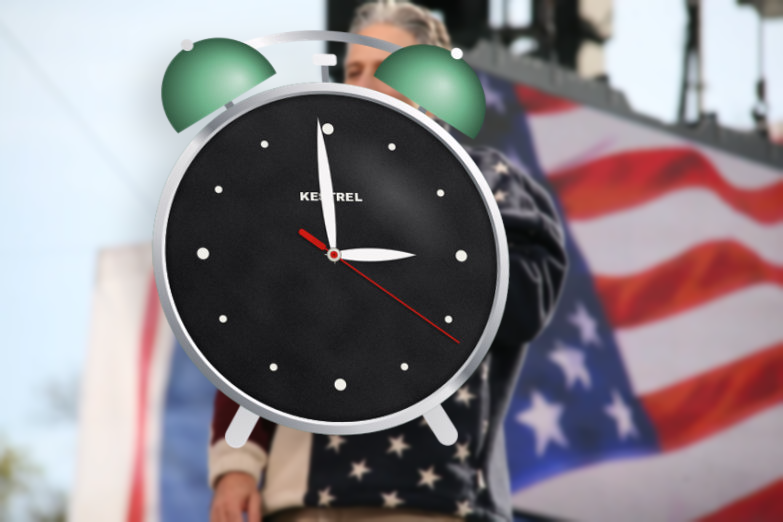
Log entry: {"hour": 2, "minute": 59, "second": 21}
